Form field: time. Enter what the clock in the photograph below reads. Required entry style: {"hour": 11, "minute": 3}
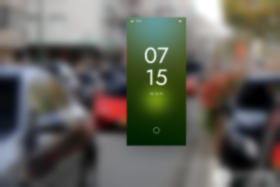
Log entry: {"hour": 7, "minute": 15}
